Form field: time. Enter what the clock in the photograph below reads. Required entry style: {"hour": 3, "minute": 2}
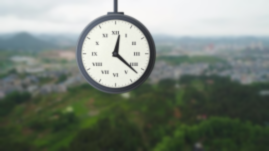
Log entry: {"hour": 12, "minute": 22}
